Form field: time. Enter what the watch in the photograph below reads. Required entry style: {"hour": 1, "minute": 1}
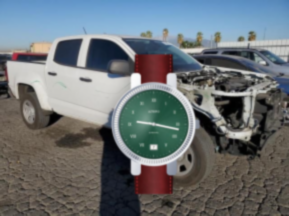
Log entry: {"hour": 9, "minute": 17}
